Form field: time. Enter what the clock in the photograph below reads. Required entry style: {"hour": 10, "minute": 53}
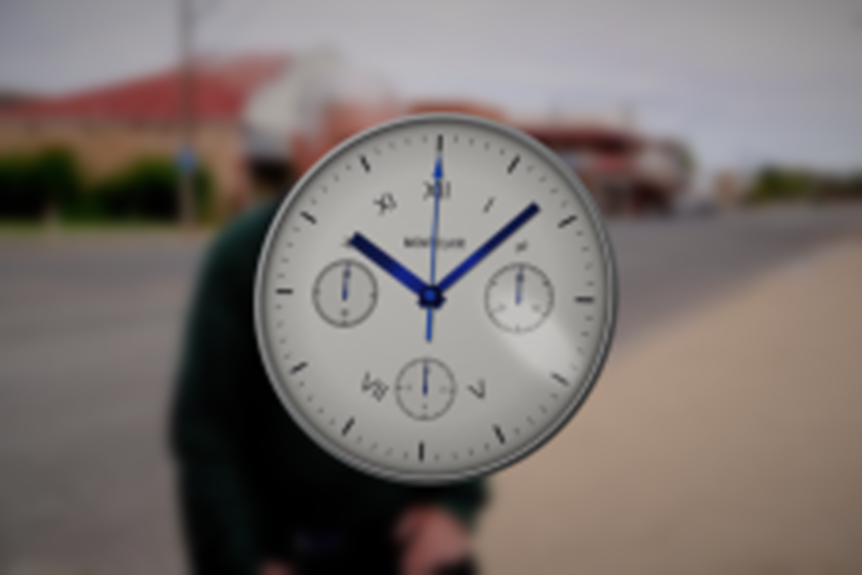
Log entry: {"hour": 10, "minute": 8}
